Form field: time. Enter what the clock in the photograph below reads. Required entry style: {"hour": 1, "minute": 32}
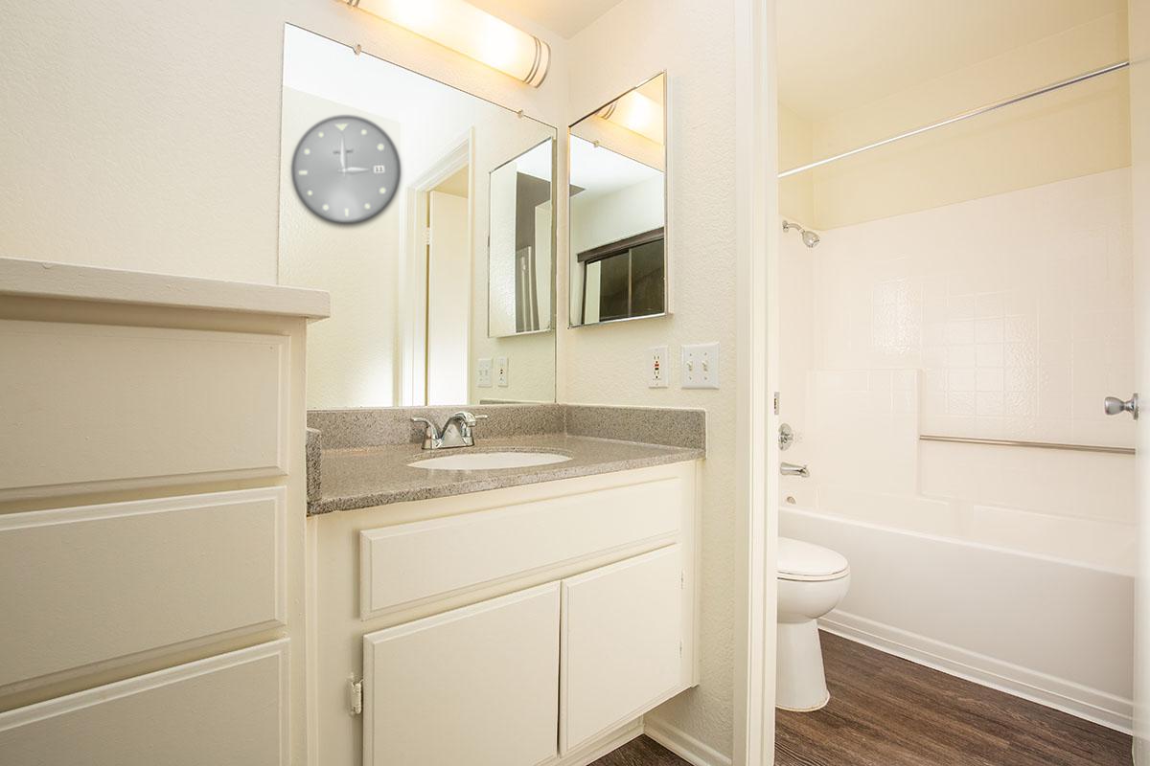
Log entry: {"hour": 3, "minute": 0}
